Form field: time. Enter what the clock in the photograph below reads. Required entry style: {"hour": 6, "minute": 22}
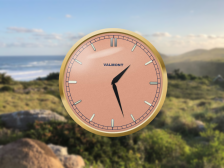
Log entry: {"hour": 1, "minute": 27}
